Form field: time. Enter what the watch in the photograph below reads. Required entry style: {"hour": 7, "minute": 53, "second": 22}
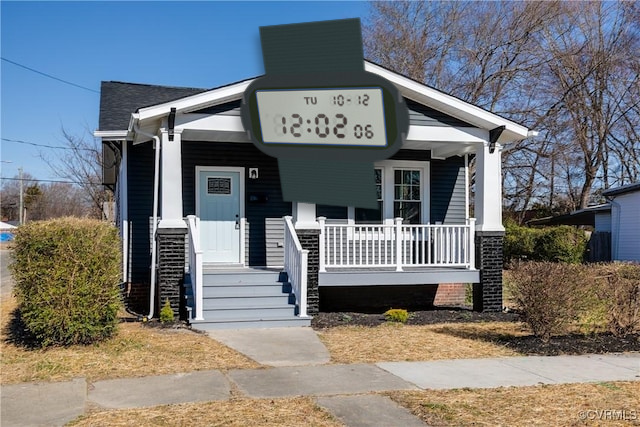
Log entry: {"hour": 12, "minute": 2, "second": 6}
